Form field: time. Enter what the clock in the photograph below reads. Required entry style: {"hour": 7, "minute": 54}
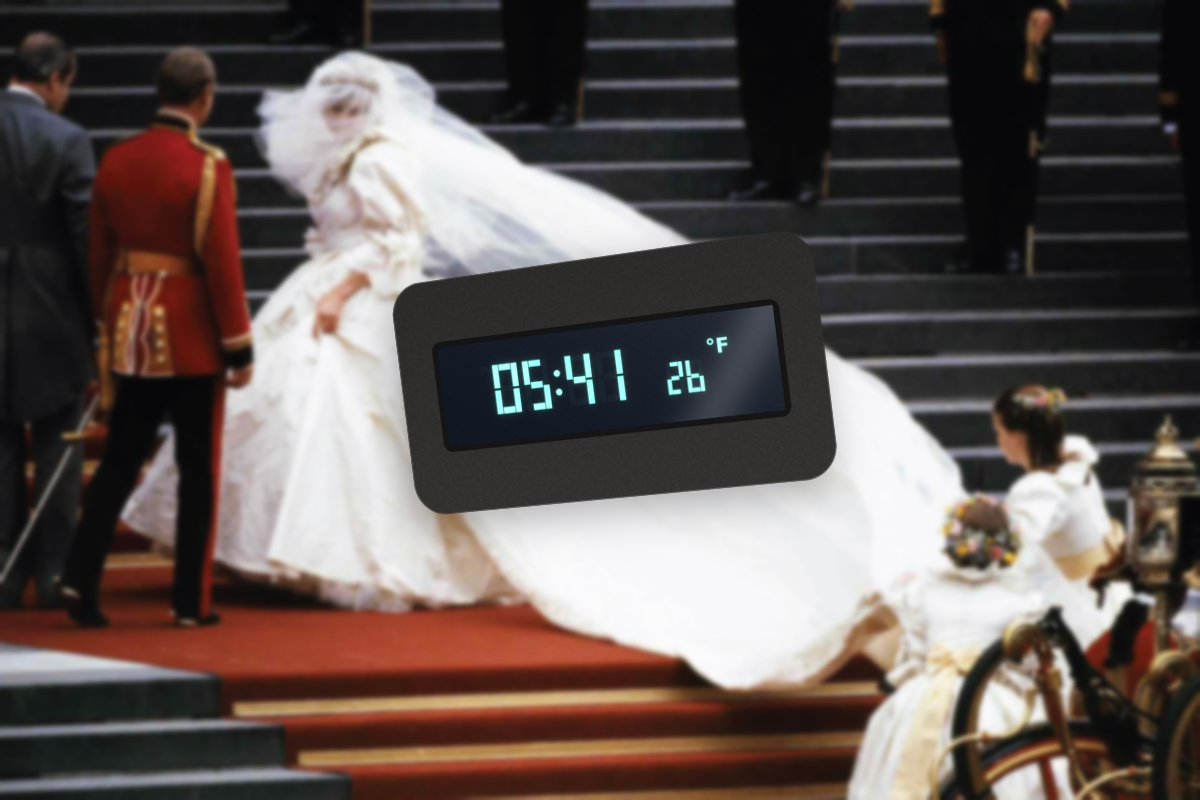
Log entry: {"hour": 5, "minute": 41}
